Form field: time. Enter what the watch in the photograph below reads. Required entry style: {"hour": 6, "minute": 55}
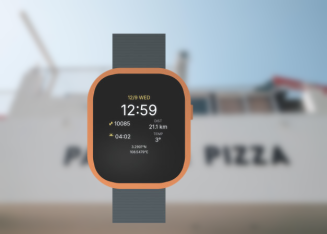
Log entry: {"hour": 12, "minute": 59}
